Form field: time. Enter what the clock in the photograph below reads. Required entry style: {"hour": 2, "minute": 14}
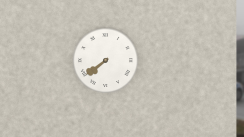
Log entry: {"hour": 7, "minute": 39}
